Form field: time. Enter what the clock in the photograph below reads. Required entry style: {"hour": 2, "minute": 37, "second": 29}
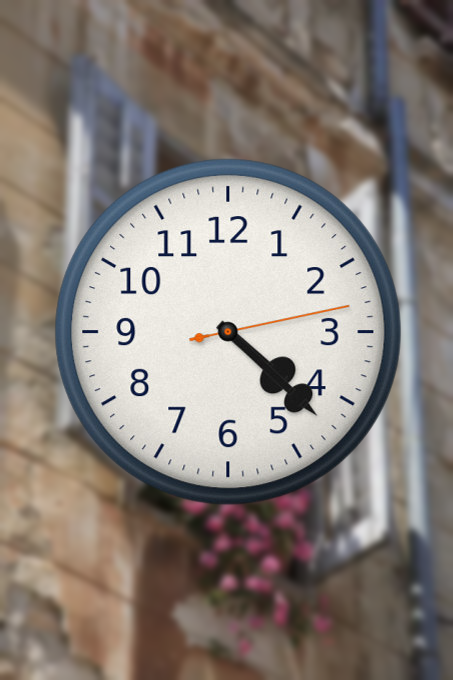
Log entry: {"hour": 4, "minute": 22, "second": 13}
